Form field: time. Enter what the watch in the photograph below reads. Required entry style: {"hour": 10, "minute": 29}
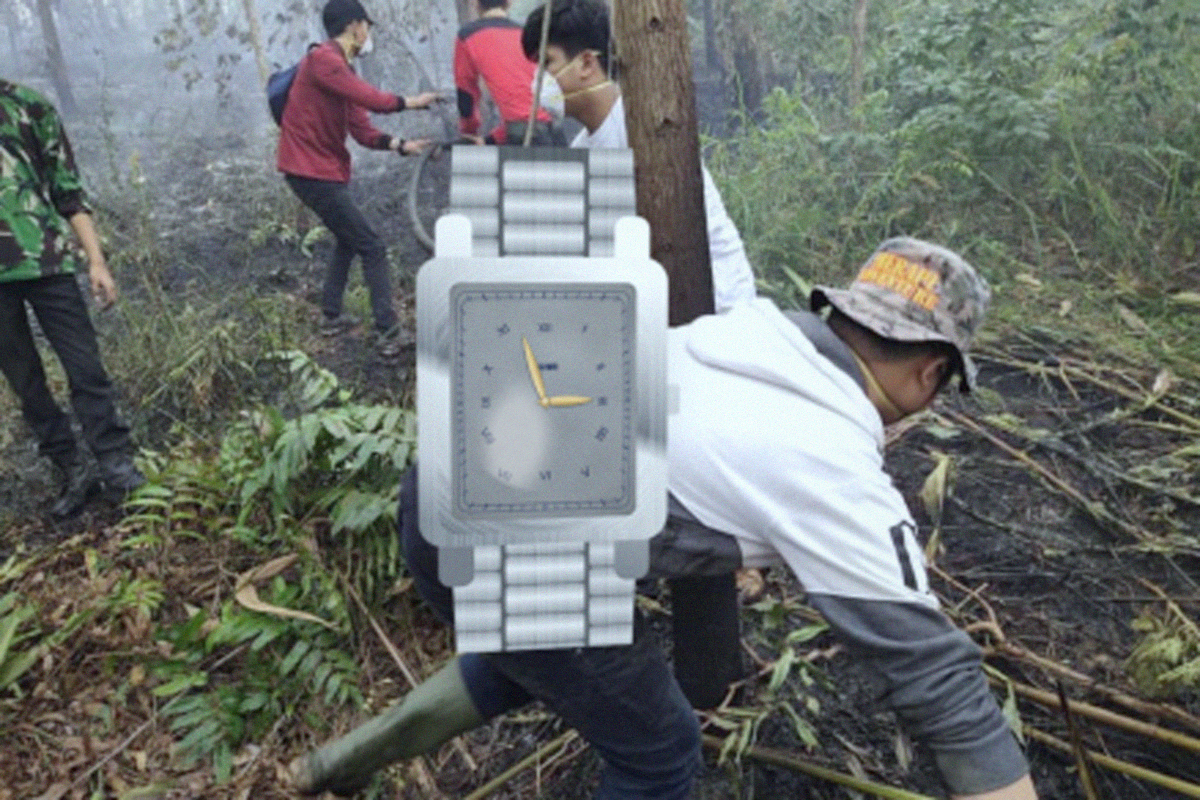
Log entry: {"hour": 2, "minute": 57}
